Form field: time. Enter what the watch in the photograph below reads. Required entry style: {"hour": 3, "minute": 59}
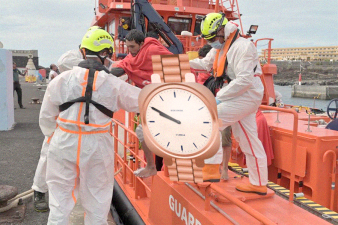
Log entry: {"hour": 9, "minute": 50}
